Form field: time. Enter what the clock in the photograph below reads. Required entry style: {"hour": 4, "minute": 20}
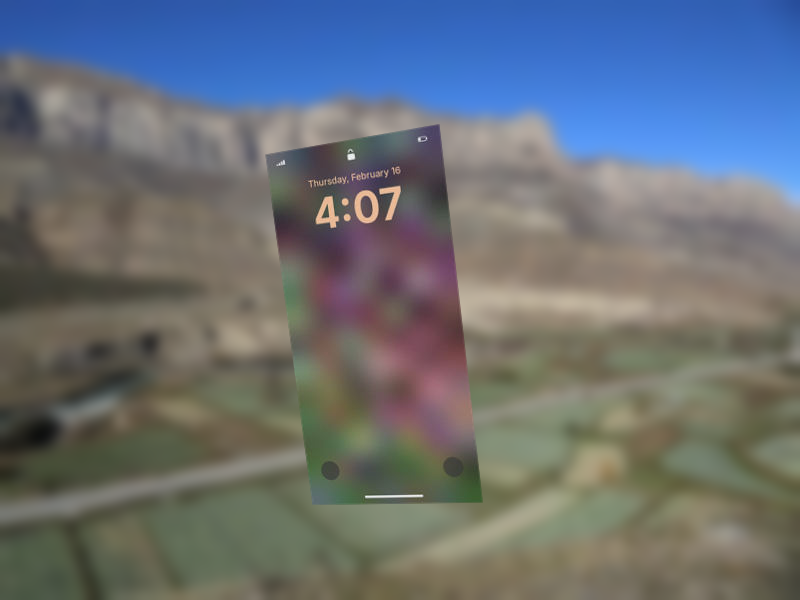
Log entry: {"hour": 4, "minute": 7}
